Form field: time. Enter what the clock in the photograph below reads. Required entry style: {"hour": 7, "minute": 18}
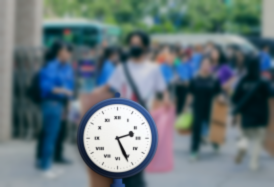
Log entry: {"hour": 2, "minute": 26}
